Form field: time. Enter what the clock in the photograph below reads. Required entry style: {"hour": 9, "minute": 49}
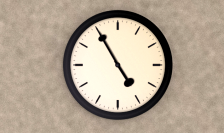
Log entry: {"hour": 4, "minute": 55}
